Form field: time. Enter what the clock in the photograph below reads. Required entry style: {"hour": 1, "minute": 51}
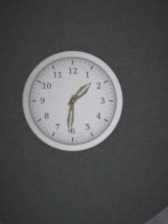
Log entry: {"hour": 1, "minute": 31}
